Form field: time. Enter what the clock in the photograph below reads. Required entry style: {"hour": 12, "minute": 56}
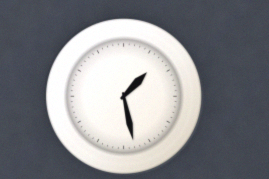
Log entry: {"hour": 1, "minute": 28}
